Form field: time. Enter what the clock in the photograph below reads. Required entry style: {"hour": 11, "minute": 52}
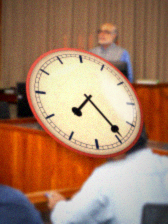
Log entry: {"hour": 7, "minute": 24}
